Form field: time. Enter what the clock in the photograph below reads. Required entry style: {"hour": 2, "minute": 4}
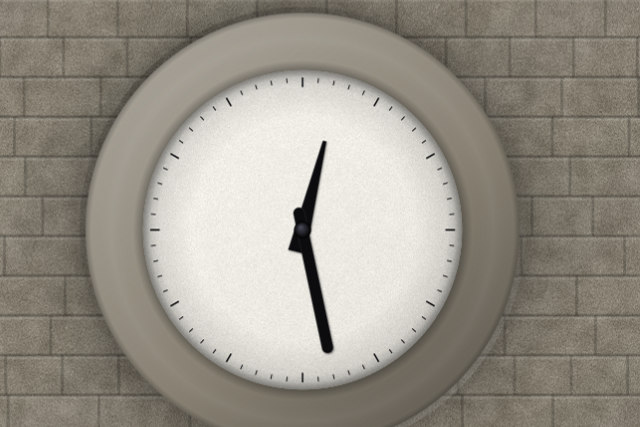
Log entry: {"hour": 12, "minute": 28}
